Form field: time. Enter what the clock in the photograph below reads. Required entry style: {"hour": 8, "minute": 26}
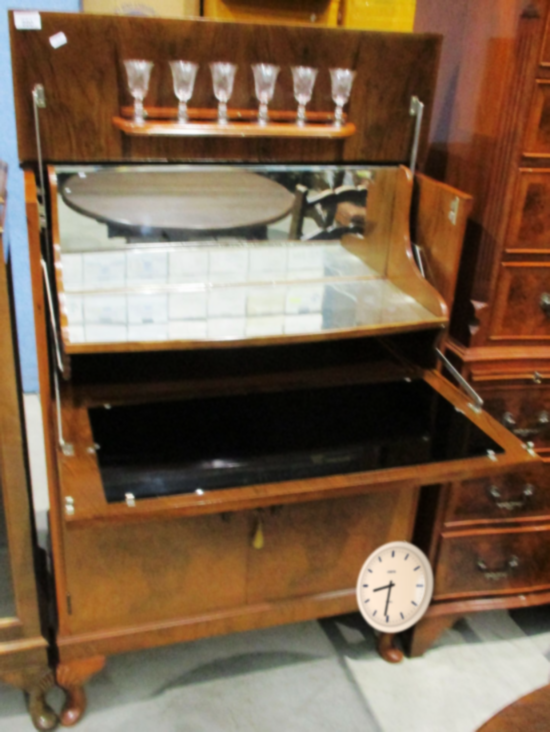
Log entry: {"hour": 8, "minute": 31}
